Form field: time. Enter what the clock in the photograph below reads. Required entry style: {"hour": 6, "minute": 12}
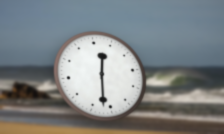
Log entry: {"hour": 12, "minute": 32}
